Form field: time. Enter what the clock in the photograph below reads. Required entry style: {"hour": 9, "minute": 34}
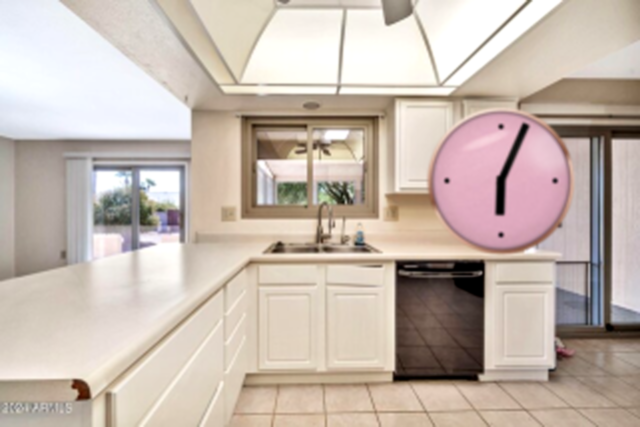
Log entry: {"hour": 6, "minute": 4}
